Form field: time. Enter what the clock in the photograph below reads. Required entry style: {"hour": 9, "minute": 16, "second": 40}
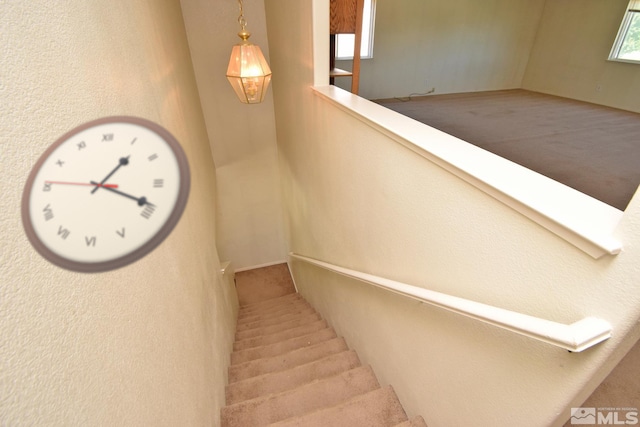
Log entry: {"hour": 1, "minute": 18, "second": 46}
